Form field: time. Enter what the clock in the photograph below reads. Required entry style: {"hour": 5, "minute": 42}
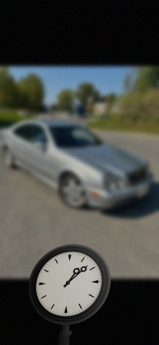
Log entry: {"hour": 1, "minute": 8}
